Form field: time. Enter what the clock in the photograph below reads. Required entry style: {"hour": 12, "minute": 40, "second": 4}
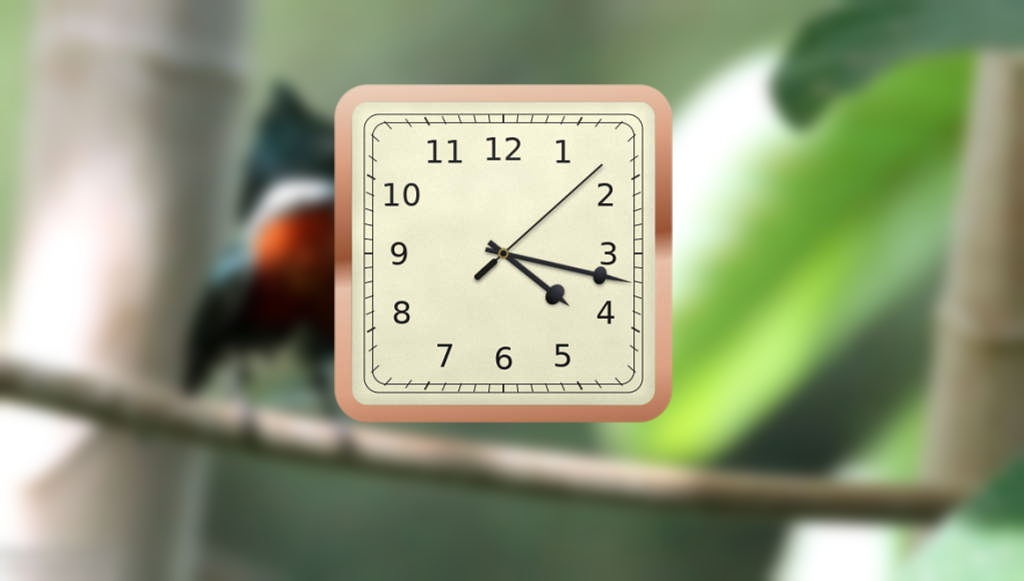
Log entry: {"hour": 4, "minute": 17, "second": 8}
